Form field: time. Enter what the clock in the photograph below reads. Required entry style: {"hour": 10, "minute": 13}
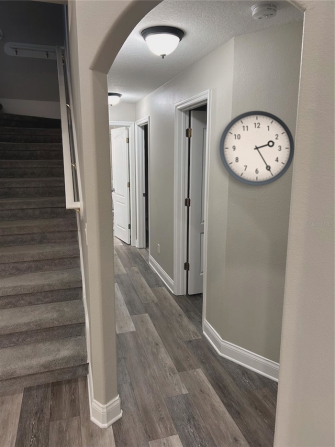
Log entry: {"hour": 2, "minute": 25}
